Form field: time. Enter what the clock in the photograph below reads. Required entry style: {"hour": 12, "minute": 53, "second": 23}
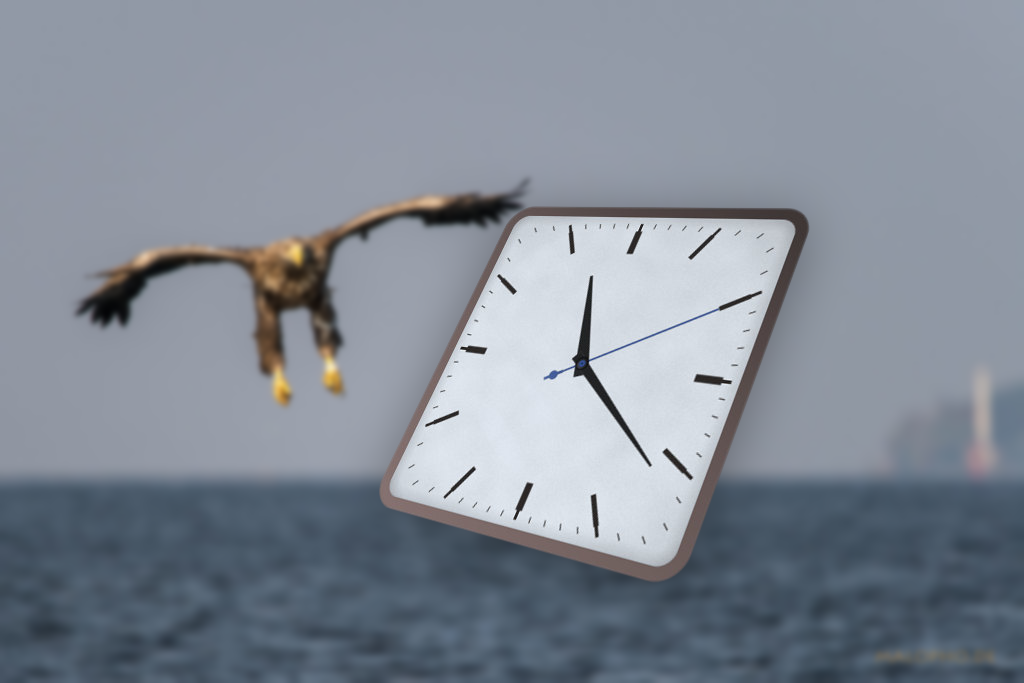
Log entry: {"hour": 11, "minute": 21, "second": 10}
